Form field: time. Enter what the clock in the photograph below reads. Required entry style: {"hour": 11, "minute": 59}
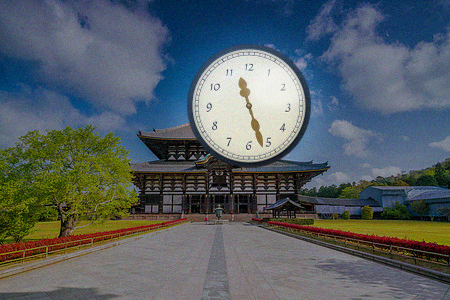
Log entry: {"hour": 11, "minute": 27}
